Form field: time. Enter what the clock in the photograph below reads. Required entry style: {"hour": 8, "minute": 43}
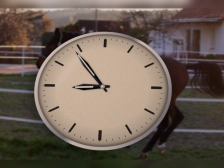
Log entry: {"hour": 8, "minute": 54}
